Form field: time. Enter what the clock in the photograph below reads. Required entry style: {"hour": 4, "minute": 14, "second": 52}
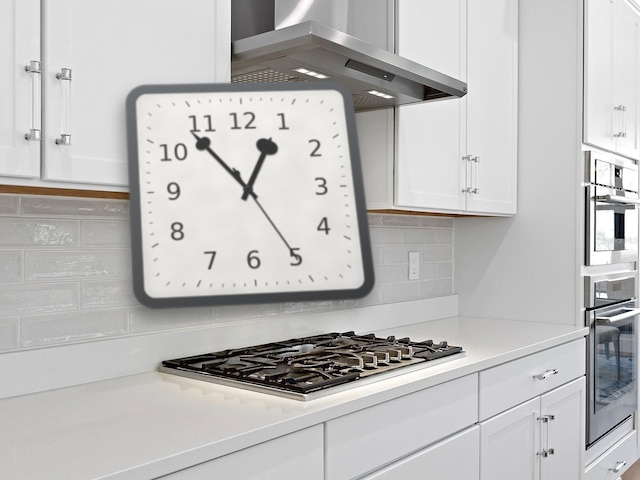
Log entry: {"hour": 12, "minute": 53, "second": 25}
